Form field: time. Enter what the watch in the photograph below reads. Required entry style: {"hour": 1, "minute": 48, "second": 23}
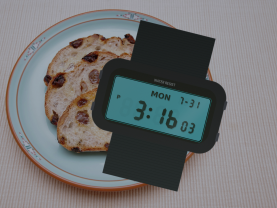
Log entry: {"hour": 3, "minute": 16, "second": 3}
